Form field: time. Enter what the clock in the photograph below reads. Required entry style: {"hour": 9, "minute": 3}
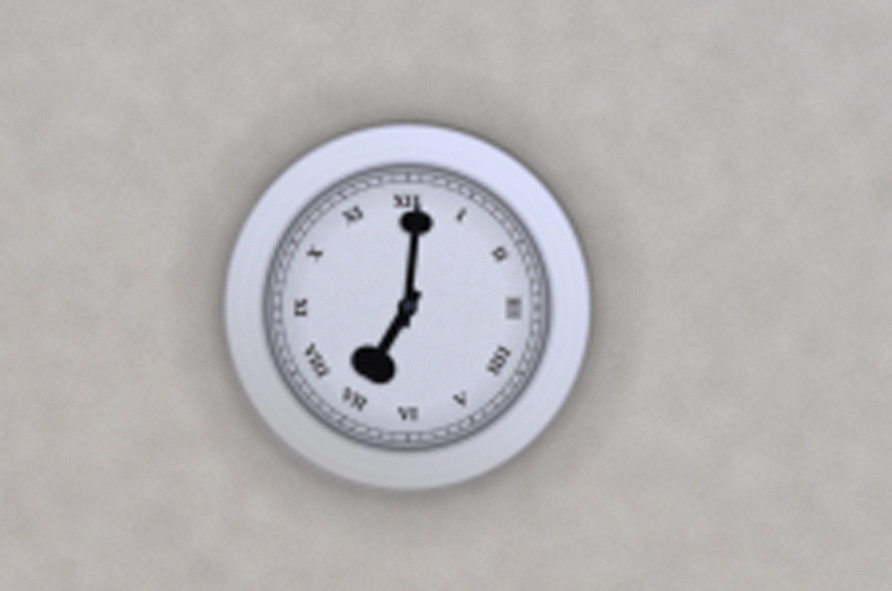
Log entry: {"hour": 7, "minute": 1}
